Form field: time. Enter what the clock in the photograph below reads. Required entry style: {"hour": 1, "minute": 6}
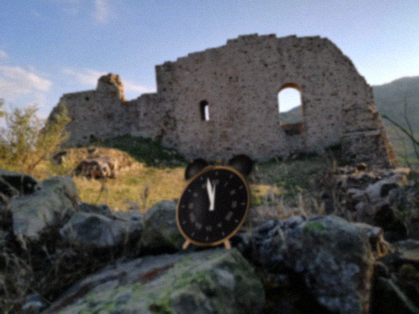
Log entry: {"hour": 11, "minute": 57}
